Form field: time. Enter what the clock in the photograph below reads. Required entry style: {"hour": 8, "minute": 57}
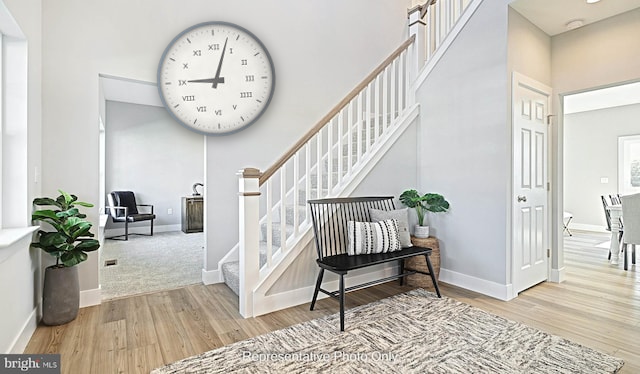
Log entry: {"hour": 9, "minute": 3}
